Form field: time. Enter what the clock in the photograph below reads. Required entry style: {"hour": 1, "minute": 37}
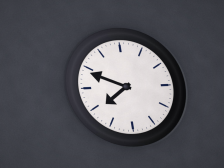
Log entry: {"hour": 7, "minute": 49}
